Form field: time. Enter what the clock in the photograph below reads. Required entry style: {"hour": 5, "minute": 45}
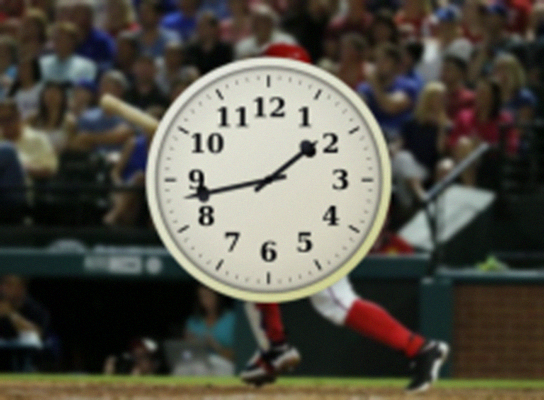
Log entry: {"hour": 1, "minute": 43}
